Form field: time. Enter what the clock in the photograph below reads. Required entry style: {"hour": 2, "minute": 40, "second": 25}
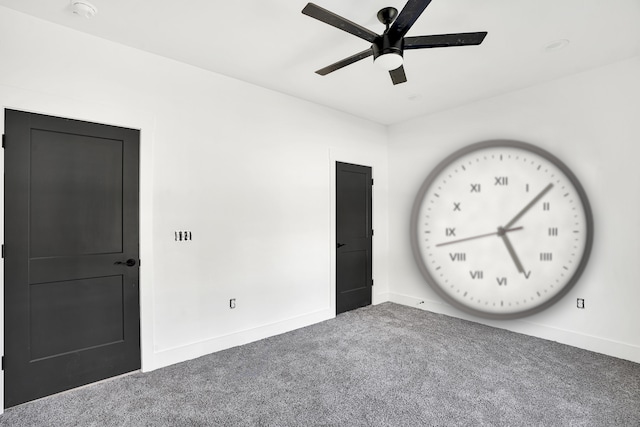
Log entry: {"hour": 5, "minute": 7, "second": 43}
